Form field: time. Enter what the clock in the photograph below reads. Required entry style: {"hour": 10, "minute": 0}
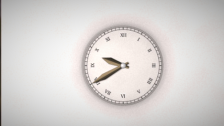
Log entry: {"hour": 9, "minute": 40}
